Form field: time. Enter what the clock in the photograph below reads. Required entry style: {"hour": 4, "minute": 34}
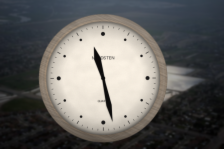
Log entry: {"hour": 11, "minute": 28}
